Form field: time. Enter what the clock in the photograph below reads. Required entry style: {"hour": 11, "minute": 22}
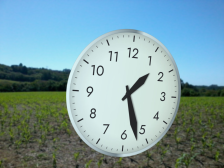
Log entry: {"hour": 1, "minute": 27}
